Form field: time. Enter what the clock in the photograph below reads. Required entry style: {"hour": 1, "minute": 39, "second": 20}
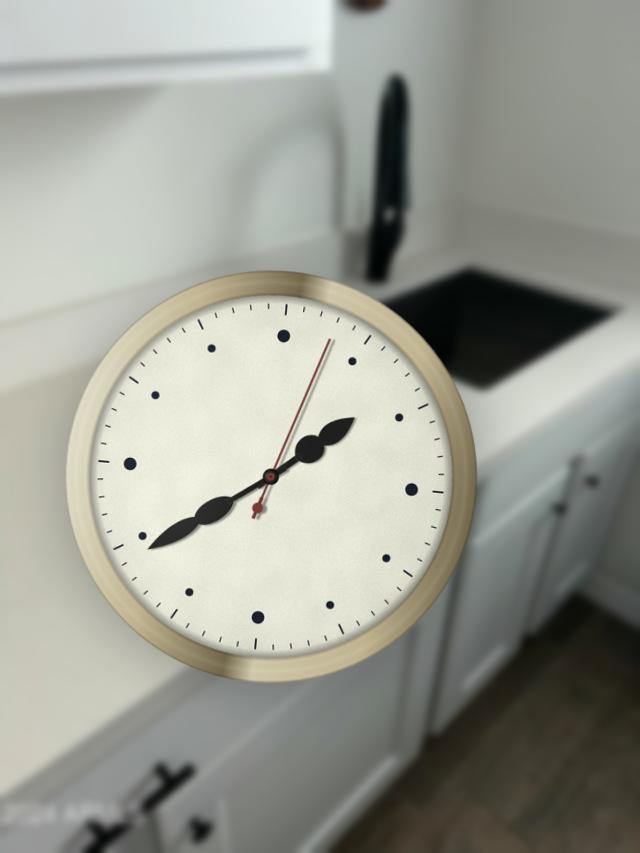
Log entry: {"hour": 1, "minute": 39, "second": 3}
